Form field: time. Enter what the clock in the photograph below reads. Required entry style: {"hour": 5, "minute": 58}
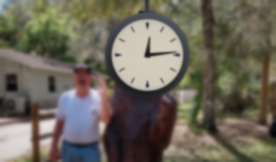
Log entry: {"hour": 12, "minute": 14}
